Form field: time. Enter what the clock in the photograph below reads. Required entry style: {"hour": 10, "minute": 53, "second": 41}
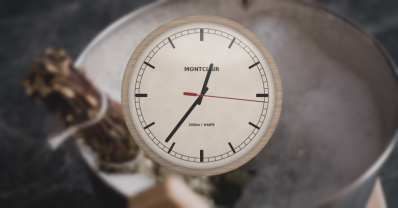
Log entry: {"hour": 12, "minute": 36, "second": 16}
